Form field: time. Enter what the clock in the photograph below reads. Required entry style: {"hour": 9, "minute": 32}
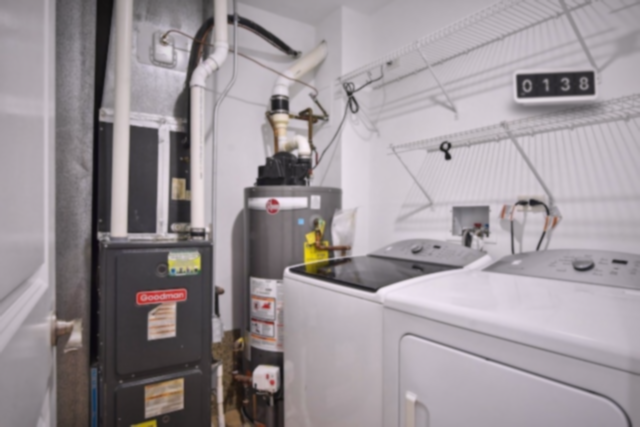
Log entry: {"hour": 1, "minute": 38}
